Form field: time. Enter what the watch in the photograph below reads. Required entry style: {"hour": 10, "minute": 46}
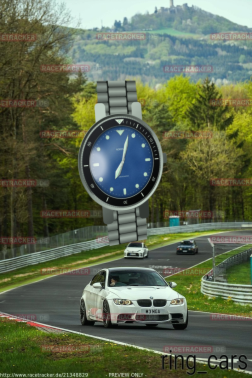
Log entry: {"hour": 7, "minute": 3}
